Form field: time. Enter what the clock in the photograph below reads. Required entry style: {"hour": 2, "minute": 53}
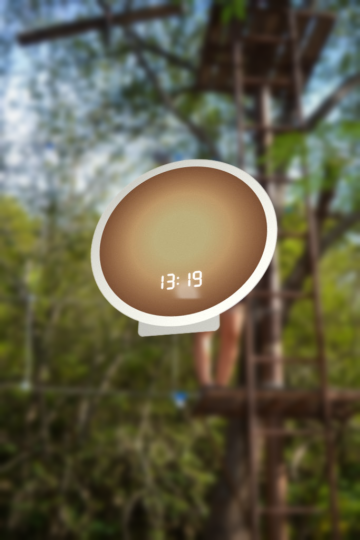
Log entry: {"hour": 13, "minute": 19}
